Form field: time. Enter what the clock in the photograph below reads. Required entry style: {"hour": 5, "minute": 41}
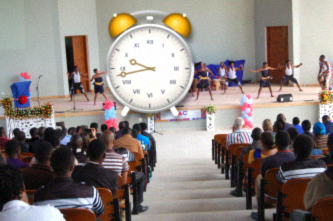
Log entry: {"hour": 9, "minute": 43}
